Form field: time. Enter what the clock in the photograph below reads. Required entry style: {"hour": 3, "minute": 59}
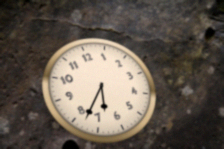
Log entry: {"hour": 6, "minute": 38}
